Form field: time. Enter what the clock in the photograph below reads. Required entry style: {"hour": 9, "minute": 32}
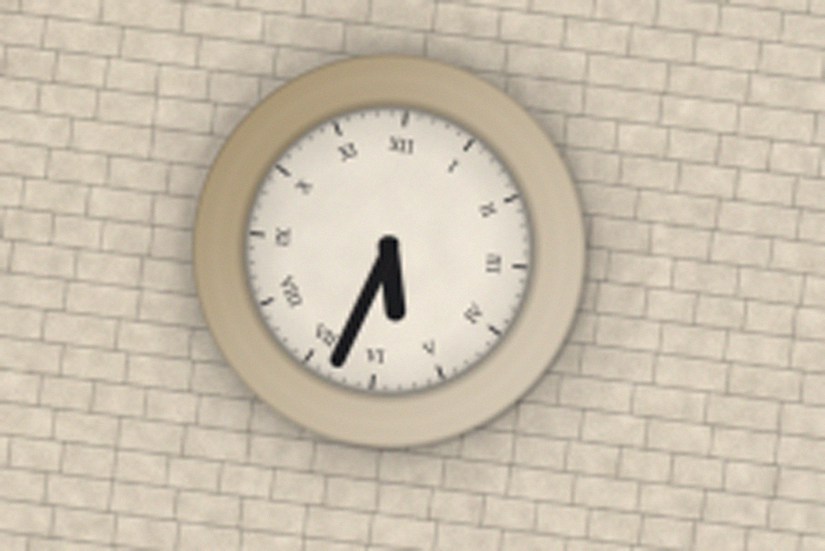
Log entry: {"hour": 5, "minute": 33}
